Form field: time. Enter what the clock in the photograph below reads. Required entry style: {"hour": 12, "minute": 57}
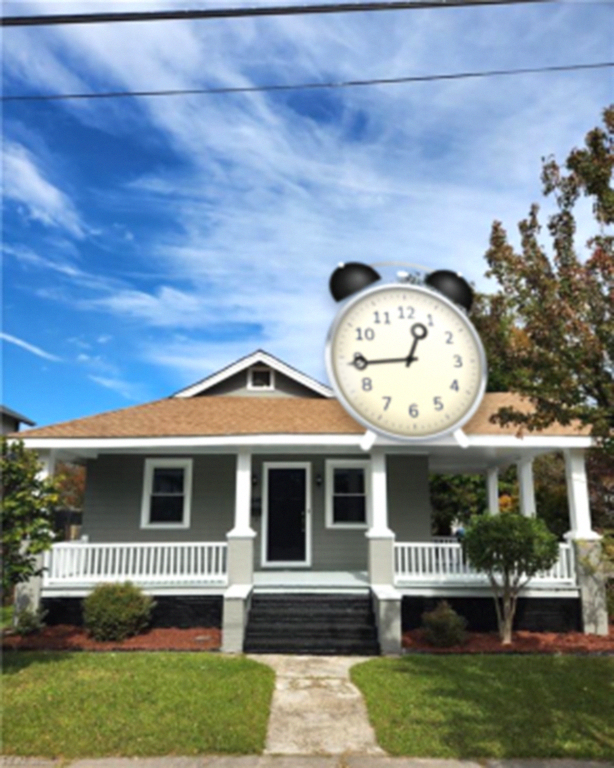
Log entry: {"hour": 12, "minute": 44}
